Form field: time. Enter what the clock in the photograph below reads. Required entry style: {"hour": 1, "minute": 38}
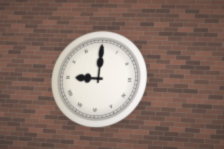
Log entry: {"hour": 9, "minute": 0}
